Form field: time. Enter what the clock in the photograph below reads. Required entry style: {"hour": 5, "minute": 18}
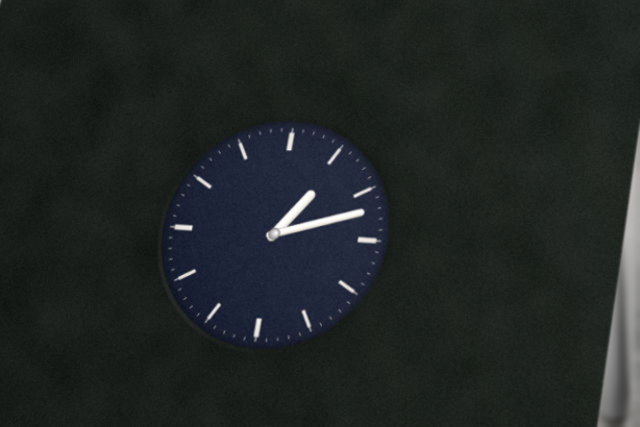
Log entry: {"hour": 1, "minute": 12}
